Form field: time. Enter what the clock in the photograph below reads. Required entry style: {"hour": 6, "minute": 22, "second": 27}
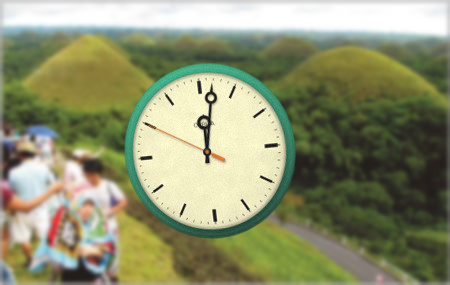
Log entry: {"hour": 12, "minute": 1, "second": 50}
